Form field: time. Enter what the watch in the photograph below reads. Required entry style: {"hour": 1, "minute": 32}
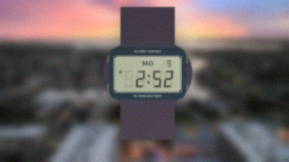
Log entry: {"hour": 2, "minute": 52}
